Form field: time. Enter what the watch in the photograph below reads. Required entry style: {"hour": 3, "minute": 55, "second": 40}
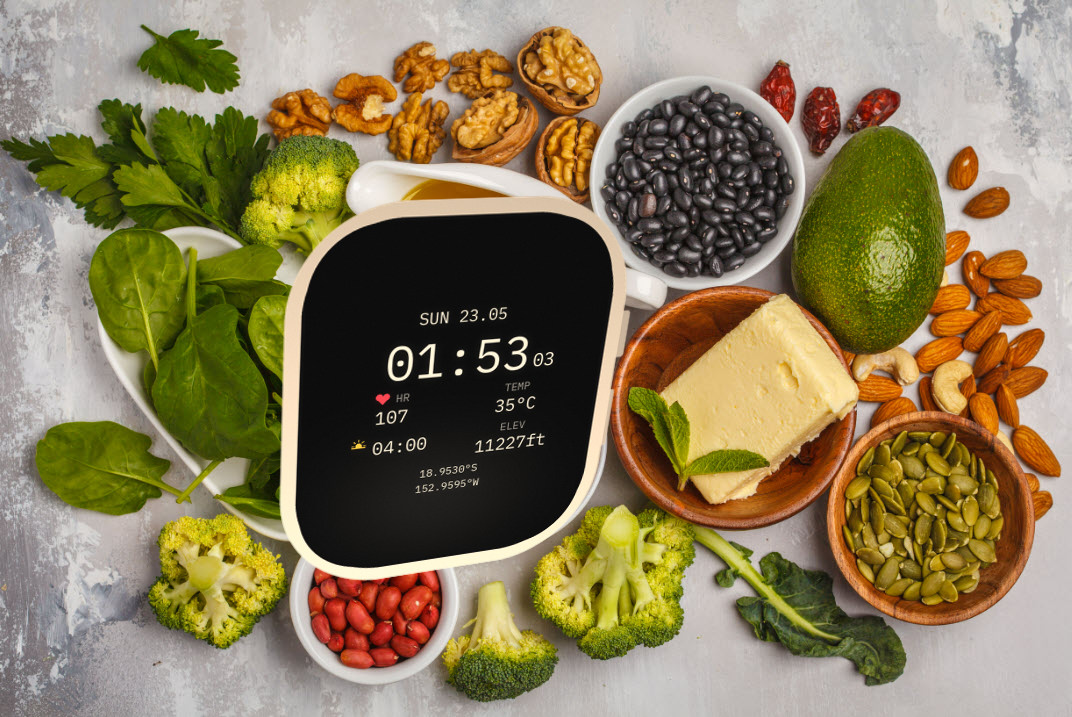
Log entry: {"hour": 1, "minute": 53, "second": 3}
